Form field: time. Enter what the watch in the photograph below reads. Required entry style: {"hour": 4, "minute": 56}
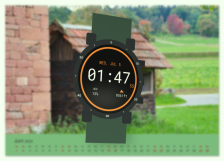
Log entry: {"hour": 1, "minute": 47}
